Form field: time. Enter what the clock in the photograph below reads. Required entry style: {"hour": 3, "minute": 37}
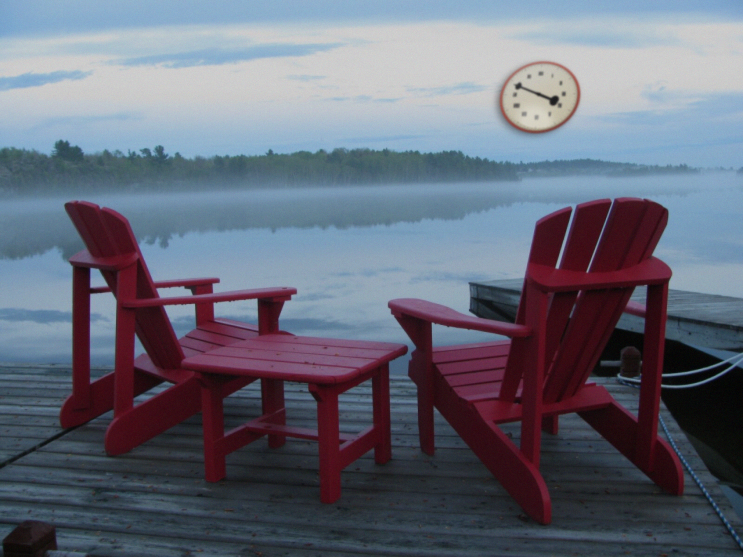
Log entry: {"hour": 3, "minute": 49}
